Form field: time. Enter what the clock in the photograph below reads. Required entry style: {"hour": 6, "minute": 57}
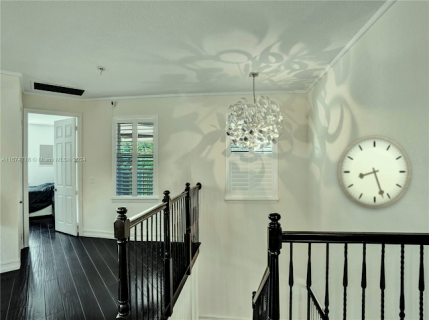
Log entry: {"hour": 8, "minute": 27}
